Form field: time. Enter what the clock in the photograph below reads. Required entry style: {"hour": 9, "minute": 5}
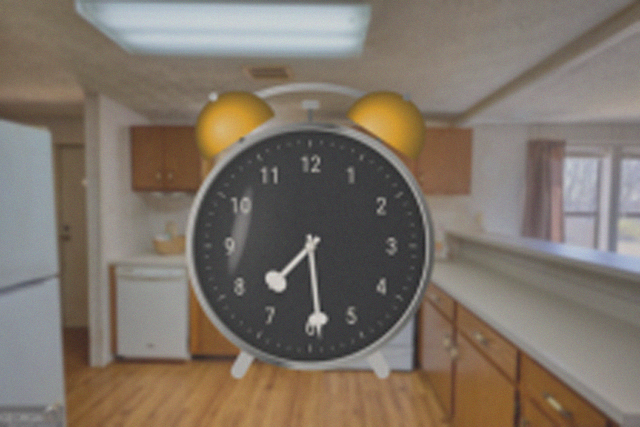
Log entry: {"hour": 7, "minute": 29}
